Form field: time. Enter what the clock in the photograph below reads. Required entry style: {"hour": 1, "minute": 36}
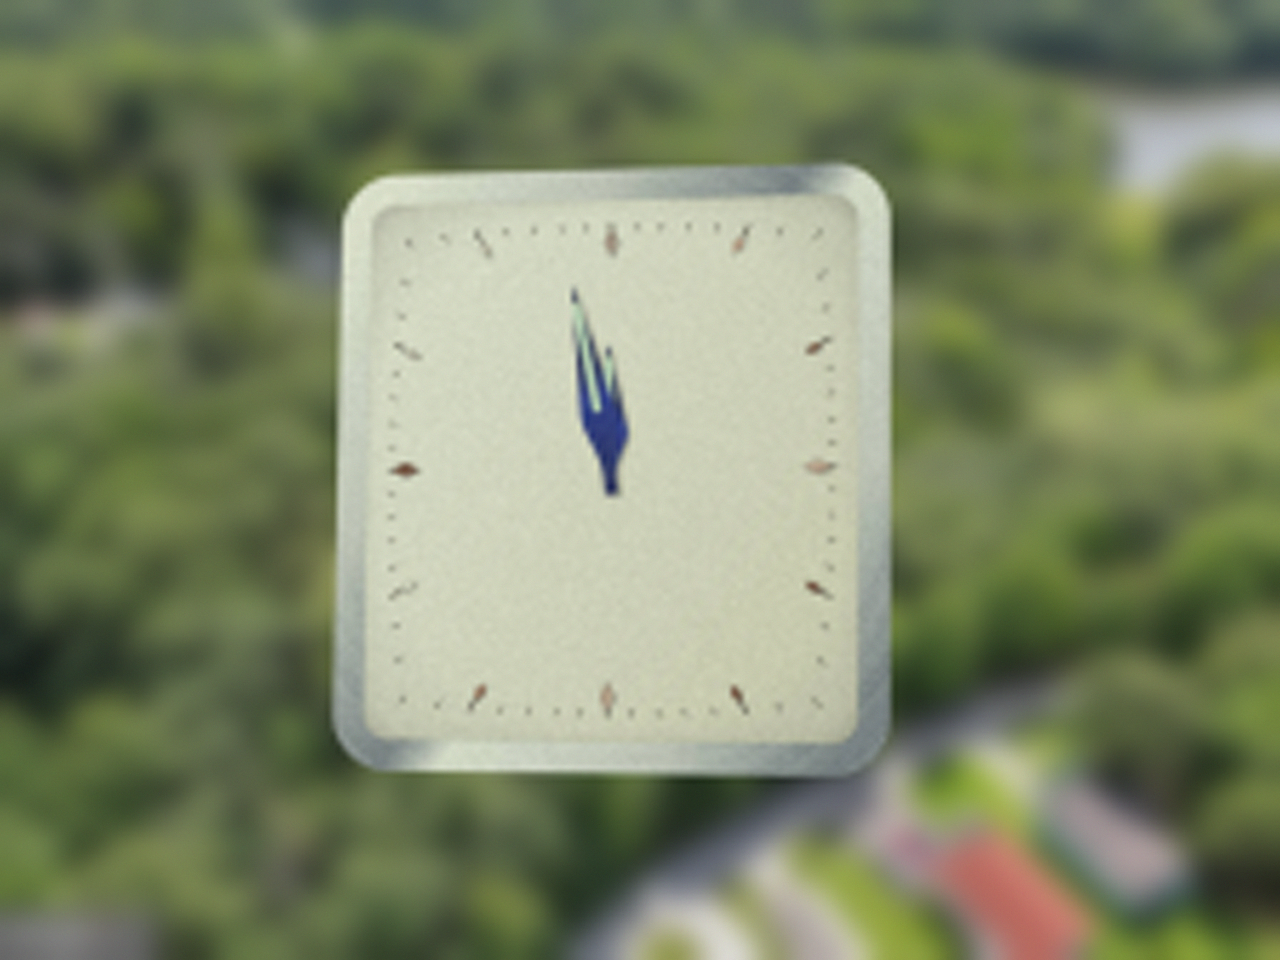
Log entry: {"hour": 11, "minute": 58}
